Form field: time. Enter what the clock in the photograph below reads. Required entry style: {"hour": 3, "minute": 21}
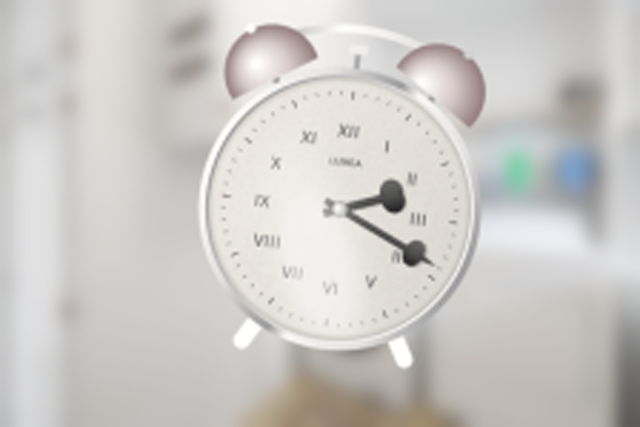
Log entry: {"hour": 2, "minute": 19}
